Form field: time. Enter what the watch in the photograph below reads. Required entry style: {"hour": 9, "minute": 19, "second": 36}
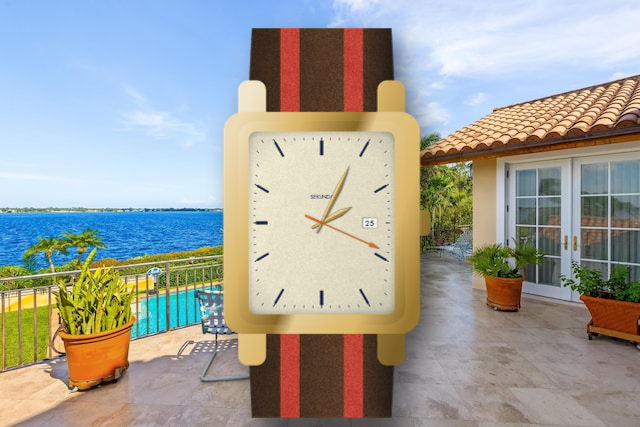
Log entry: {"hour": 2, "minute": 4, "second": 19}
